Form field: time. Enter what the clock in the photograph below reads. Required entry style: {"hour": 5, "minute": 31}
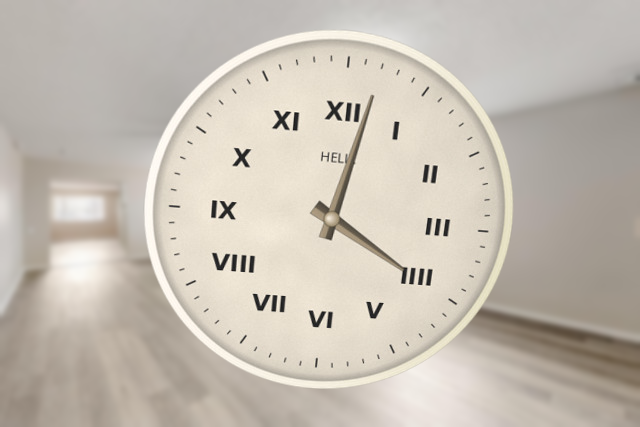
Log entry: {"hour": 4, "minute": 2}
